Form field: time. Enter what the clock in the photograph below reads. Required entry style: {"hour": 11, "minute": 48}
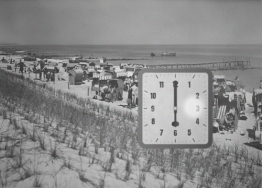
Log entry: {"hour": 6, "minute": 0}
